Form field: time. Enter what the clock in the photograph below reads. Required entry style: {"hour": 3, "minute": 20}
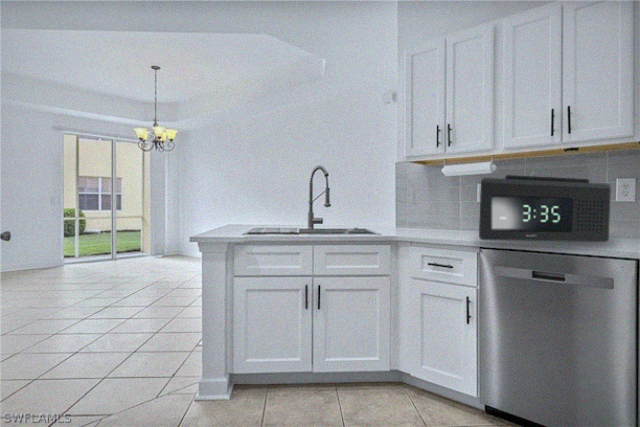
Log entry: {"hour": 3, "minute": 35}
